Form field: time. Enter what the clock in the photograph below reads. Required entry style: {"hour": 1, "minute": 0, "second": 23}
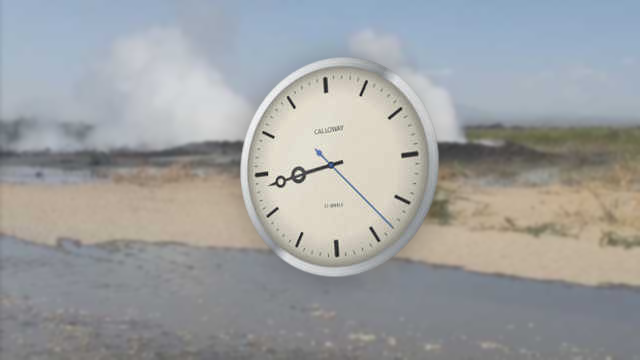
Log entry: {"hour": 8, "minute": 43, "second": 23}
